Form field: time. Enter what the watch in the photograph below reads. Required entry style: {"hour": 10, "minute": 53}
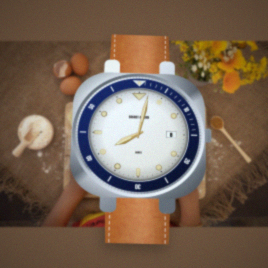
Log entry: {"hour": 8, "minute": 2}
